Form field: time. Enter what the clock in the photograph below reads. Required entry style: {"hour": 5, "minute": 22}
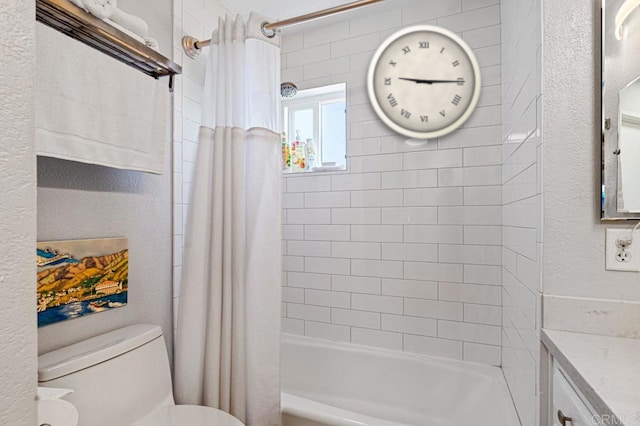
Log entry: {"hour": 9, "minute": 15}
